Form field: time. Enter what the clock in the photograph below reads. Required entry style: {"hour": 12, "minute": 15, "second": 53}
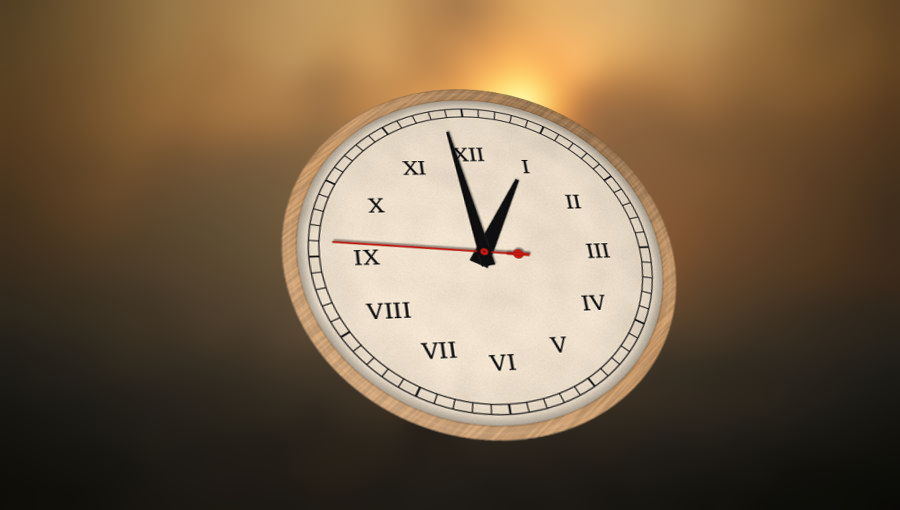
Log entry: {"hour": 12, "minute": 58, "second": 46}
